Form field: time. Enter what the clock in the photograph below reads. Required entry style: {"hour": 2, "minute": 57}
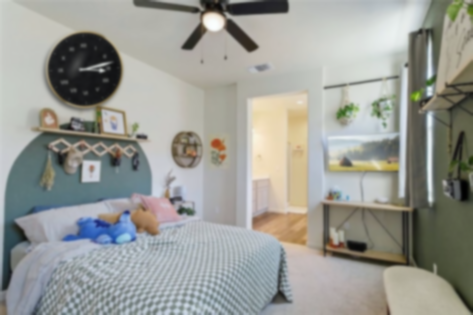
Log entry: {"hour": 3, "minute": 13}
